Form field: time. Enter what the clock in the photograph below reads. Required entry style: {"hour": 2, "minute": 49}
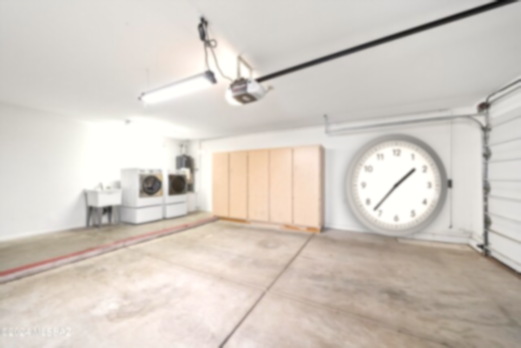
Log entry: {"hour": 1, "minute": 37}
